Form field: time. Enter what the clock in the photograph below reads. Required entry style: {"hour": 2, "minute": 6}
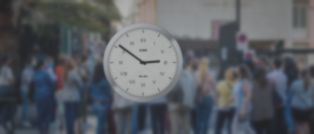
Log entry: {"hour": 2, "minute": 51}
